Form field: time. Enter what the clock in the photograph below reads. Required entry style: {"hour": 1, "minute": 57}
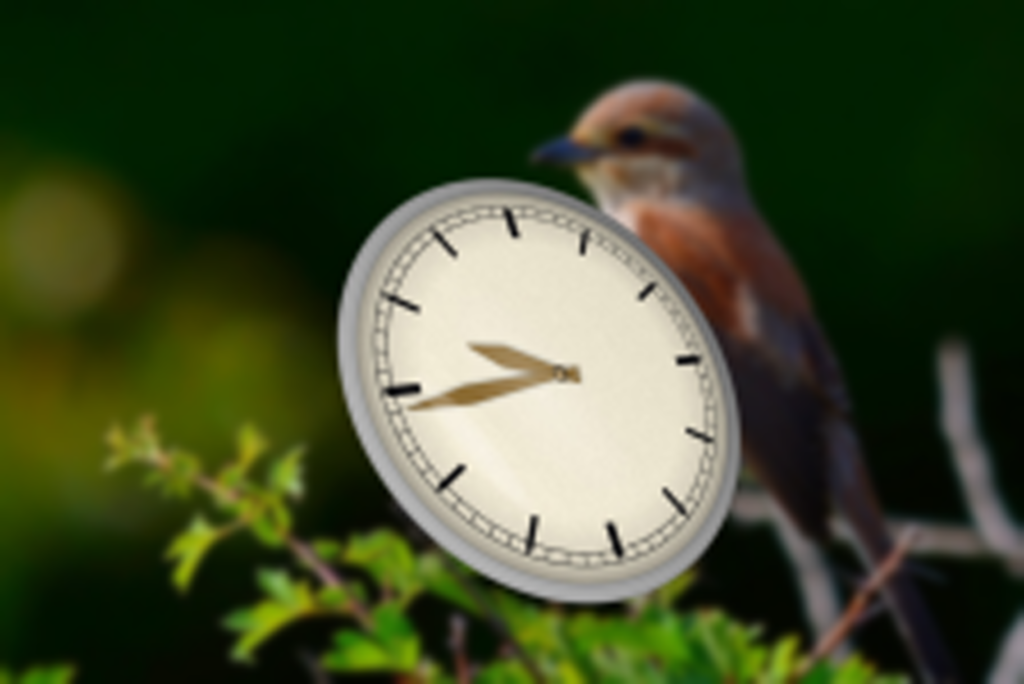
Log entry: {"hour": 9, "minute": 44}
